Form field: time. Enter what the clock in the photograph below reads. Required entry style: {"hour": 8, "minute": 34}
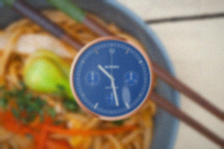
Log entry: {"hour": 10, "minute": 28}
